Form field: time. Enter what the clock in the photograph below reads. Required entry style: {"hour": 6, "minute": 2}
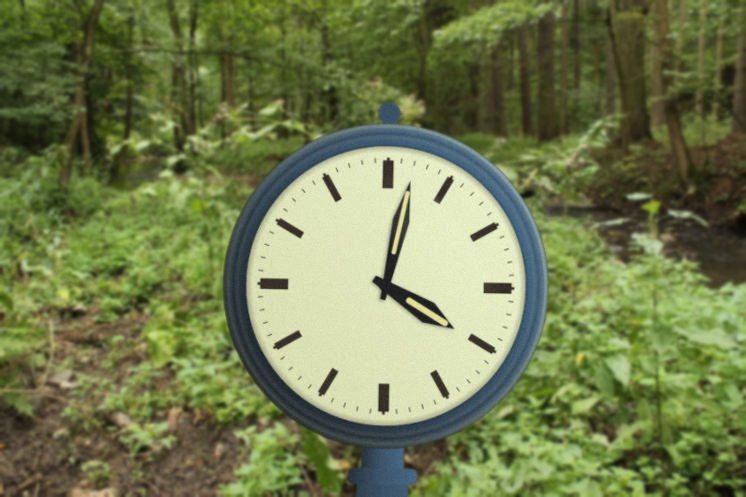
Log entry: {"hour": 4, "minute": 2}
